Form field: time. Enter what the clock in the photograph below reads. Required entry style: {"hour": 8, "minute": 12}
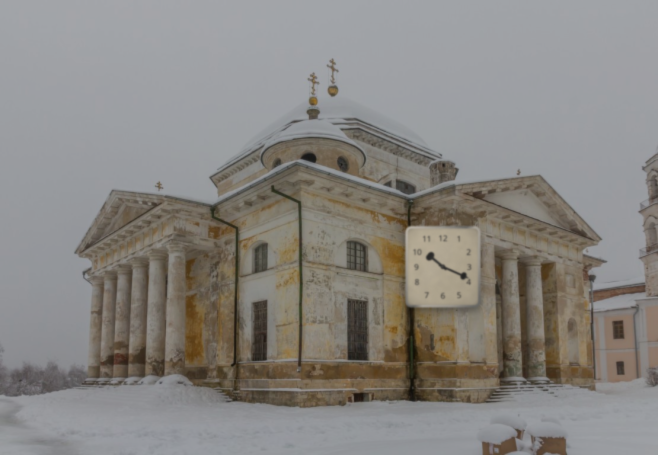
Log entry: {"hour": 10, "minute": 19}
